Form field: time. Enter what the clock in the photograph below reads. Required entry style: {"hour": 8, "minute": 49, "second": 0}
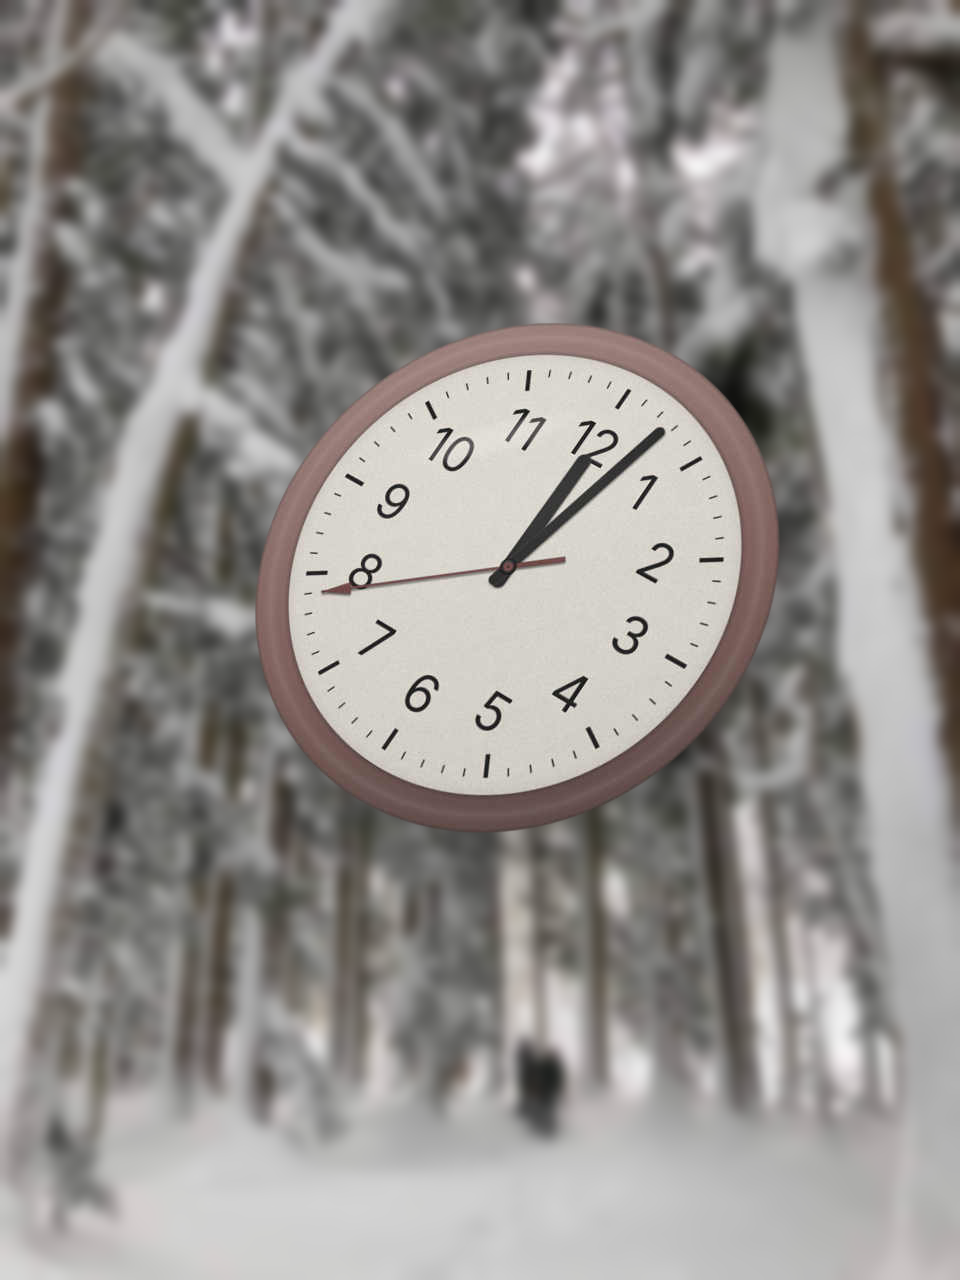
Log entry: {"hour": 12, "minute": 2, "second": 39}
